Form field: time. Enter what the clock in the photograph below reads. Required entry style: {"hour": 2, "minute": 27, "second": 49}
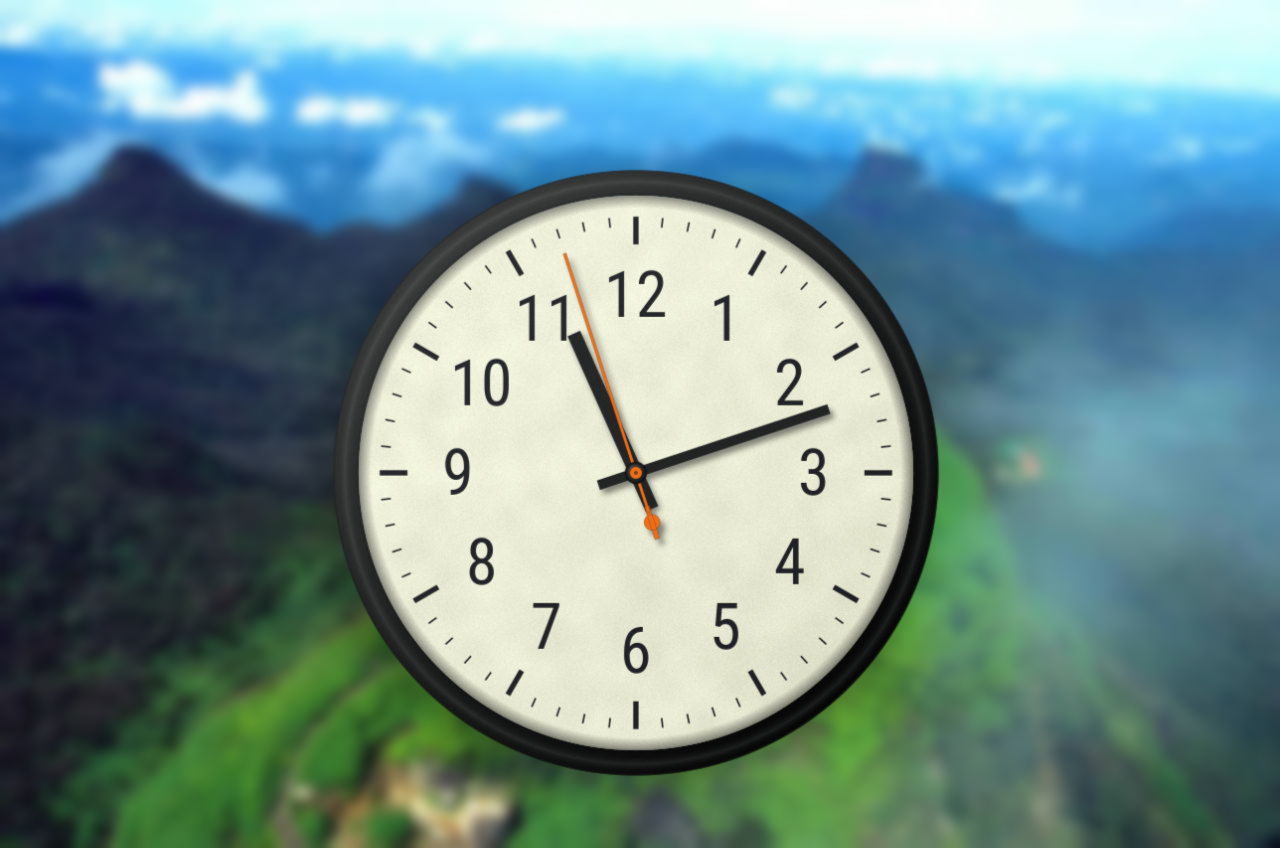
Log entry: {"hour": 11, "minute": 11, "second": 57}
